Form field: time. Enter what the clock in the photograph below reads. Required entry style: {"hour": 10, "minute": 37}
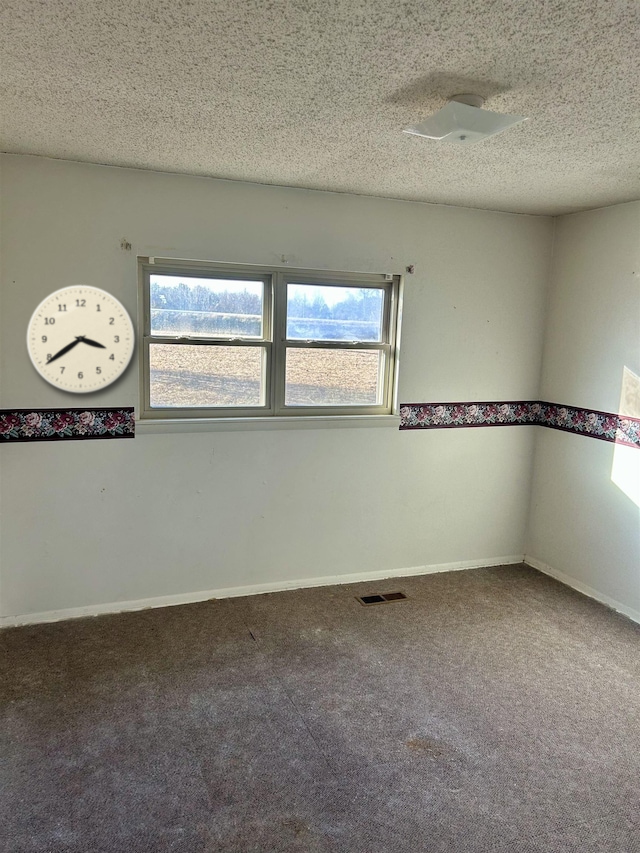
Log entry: {"hour": 3, "minute": 39}
